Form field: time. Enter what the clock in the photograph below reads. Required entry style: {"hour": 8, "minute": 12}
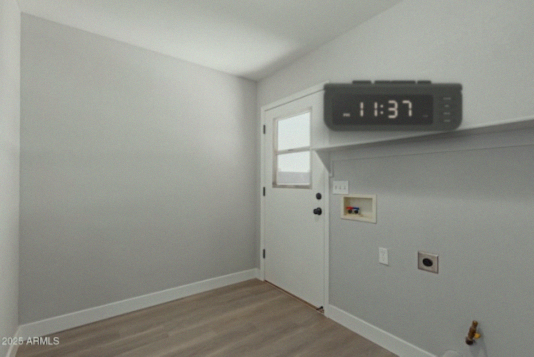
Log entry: {"hour": 11, "minute": 37}
